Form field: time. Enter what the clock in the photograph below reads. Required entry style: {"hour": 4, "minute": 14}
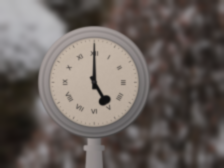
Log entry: {"hour": 5, "minute": 0}
